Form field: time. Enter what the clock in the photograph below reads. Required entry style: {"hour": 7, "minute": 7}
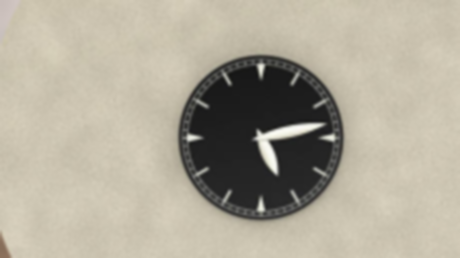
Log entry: {"hour": 5, "minute": 13}
